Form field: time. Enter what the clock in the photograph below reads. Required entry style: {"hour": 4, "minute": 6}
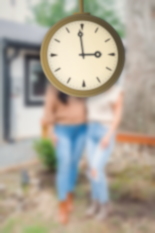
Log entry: {"hour": 2, "minute": 59}
